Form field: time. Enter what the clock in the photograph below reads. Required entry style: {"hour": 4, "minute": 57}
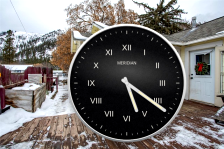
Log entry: {"hour": 5, "minute": 21}
